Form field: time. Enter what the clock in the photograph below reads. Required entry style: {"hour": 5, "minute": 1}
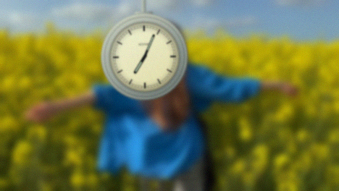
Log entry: {"hour": 7, "minute": 4}
